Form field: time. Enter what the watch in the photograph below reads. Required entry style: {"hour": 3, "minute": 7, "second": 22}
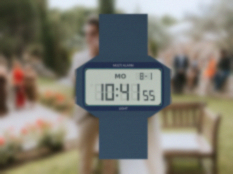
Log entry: {"hour": 10, "minute": 41, "second": 55}
